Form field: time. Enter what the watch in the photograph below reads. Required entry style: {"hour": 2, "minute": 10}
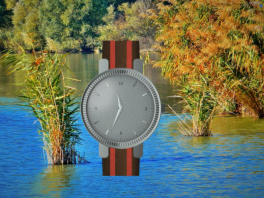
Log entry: {"hour": 11, "minute": 34}
